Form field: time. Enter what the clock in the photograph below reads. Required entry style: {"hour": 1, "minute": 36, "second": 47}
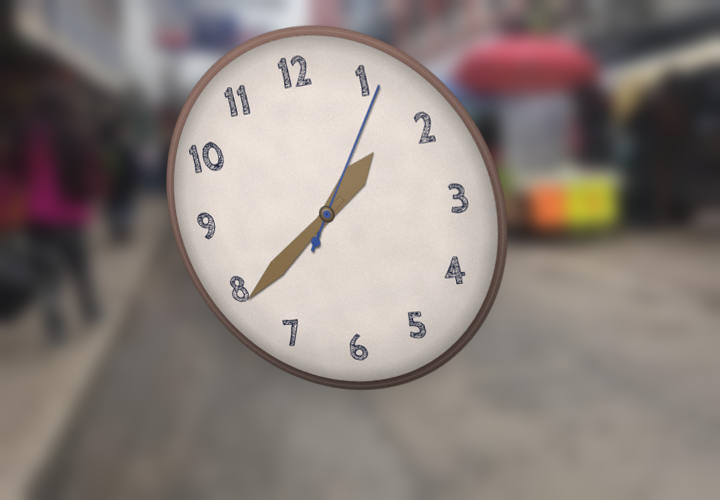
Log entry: {"hour": 1, "minute": 39, "second": 6}
